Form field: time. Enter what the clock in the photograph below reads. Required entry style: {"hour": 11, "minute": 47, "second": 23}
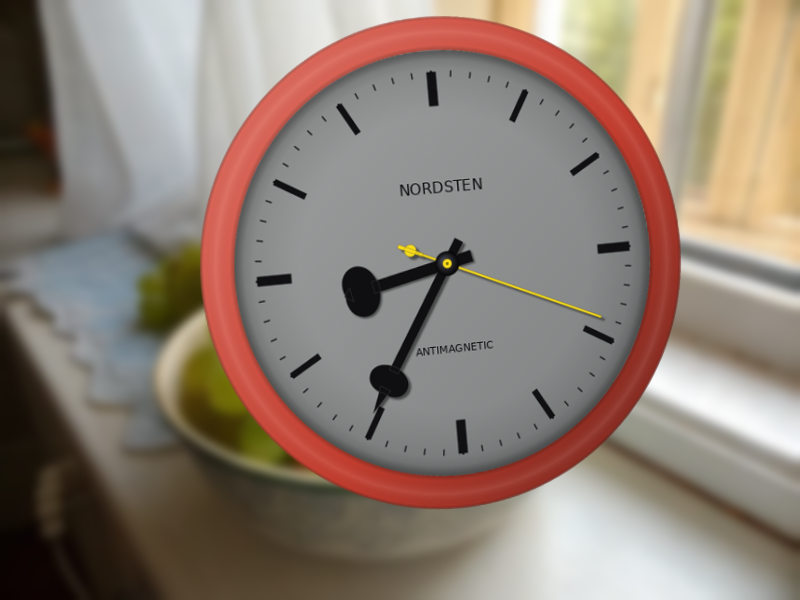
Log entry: {"hour": 8, "minute": 35, "second": 19}
